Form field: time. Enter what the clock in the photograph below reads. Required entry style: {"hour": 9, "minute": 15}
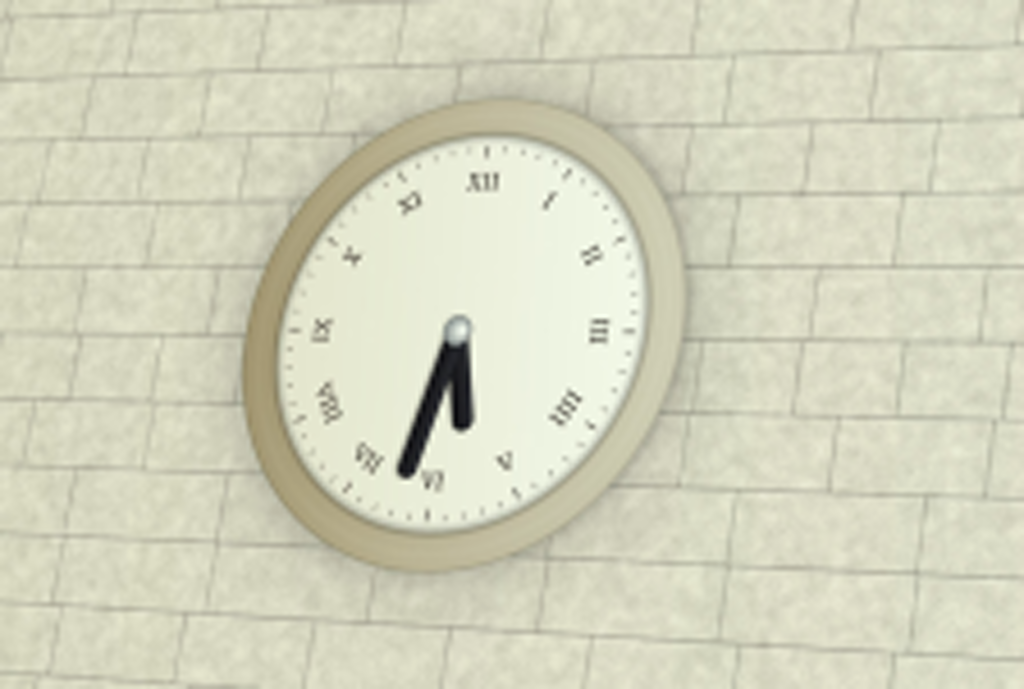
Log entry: {"hour": 5, "minute": 32}
